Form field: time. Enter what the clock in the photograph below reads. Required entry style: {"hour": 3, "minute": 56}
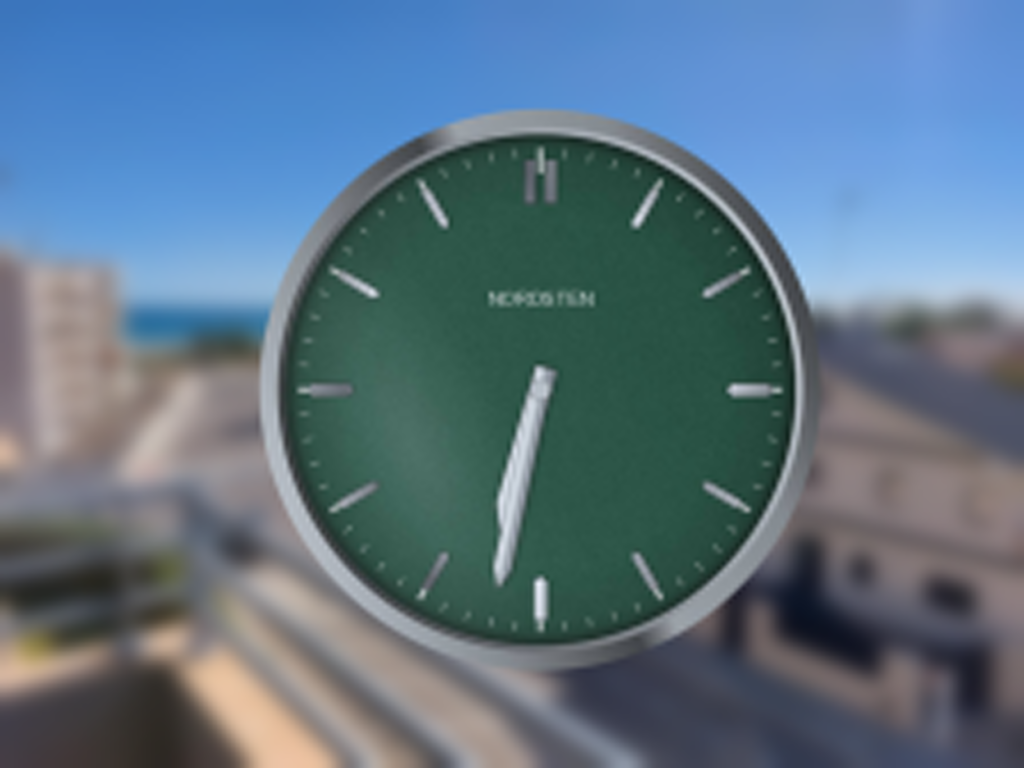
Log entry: {"hour": 6, "minute": 32}
